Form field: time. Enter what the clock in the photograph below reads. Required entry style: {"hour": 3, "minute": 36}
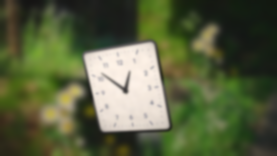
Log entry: {"hour": 12, "minute": 52}
